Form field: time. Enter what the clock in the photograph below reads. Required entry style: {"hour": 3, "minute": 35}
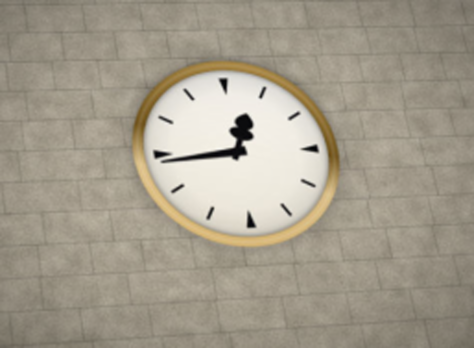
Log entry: {"hour": 12, "minute": 44}
